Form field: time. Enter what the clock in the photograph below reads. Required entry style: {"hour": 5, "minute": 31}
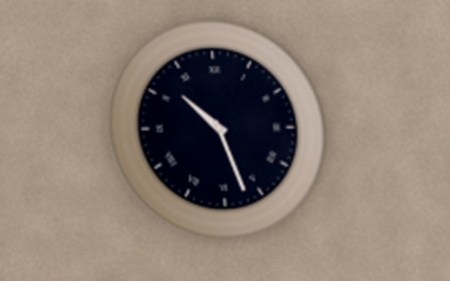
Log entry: {"hour": 10, "minute": 27}
